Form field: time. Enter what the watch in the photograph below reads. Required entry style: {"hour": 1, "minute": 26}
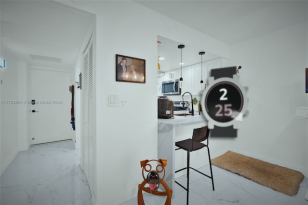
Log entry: {"hour": 2, "minute": 25}
